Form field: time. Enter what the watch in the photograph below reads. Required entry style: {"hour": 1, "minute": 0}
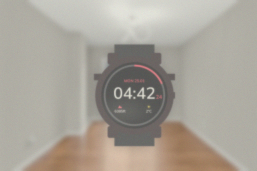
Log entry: {"hour": 4, "minute": 42}
